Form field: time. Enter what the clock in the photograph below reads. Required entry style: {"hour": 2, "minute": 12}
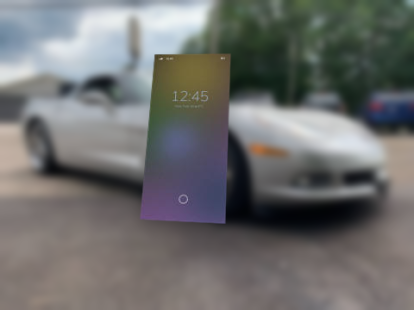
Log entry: {"hour": 12, "minute": 45}
